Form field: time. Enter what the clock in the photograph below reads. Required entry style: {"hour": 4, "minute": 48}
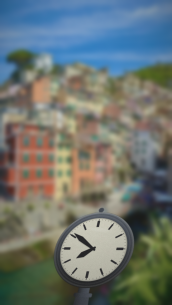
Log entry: {"hour": 7, "minute": 51}
